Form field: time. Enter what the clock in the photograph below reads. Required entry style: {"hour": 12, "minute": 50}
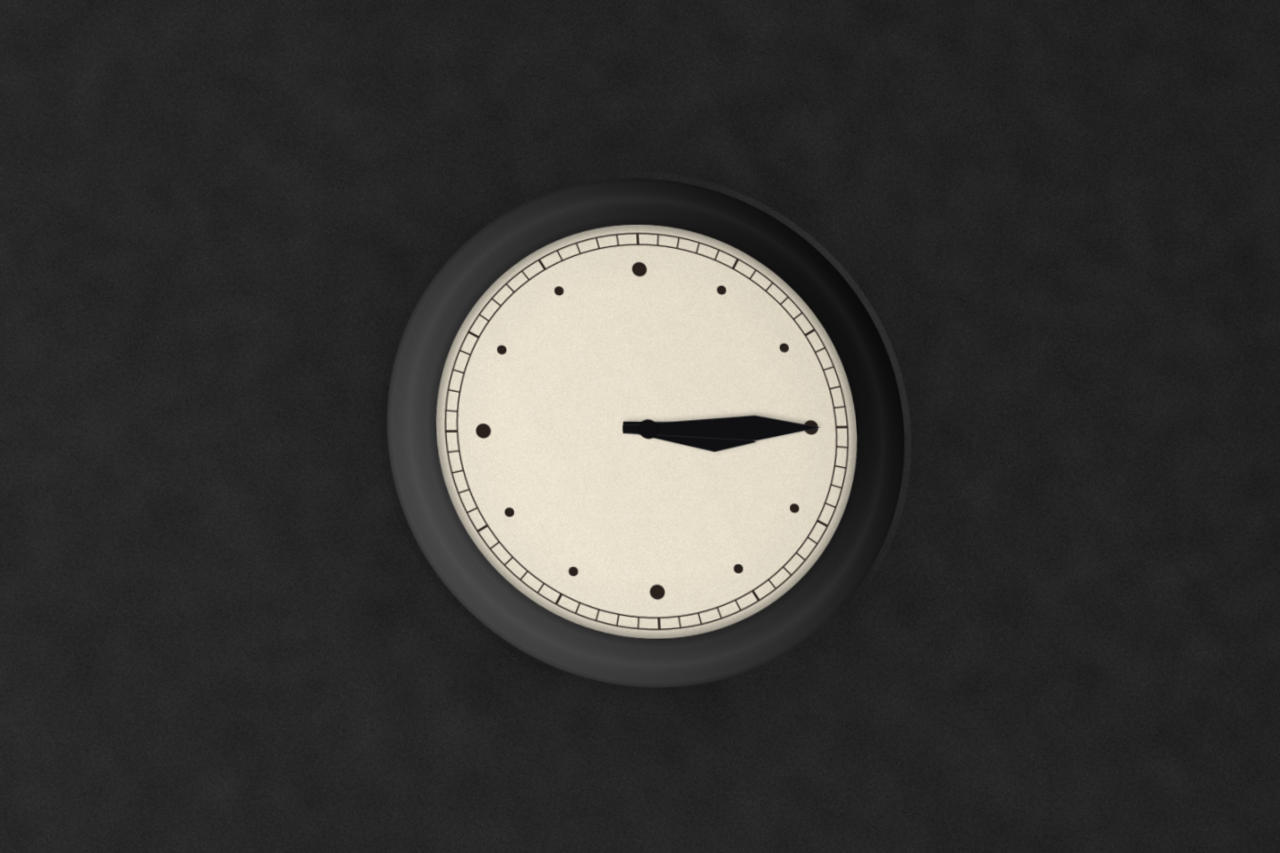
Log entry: {"hour": 3, "minute": 15}
